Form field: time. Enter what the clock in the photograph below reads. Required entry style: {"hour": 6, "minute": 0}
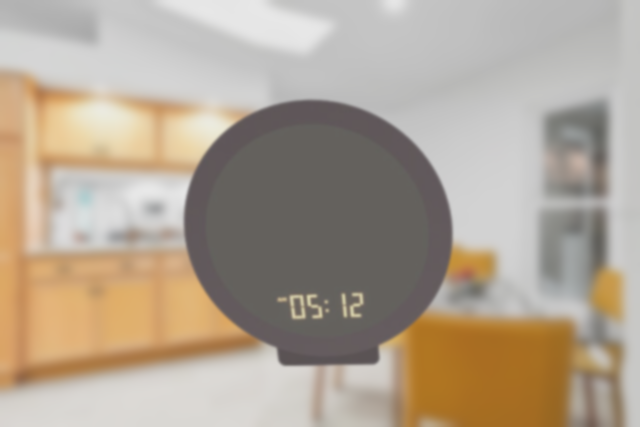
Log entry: {"hour": 5, "minute": 12}
